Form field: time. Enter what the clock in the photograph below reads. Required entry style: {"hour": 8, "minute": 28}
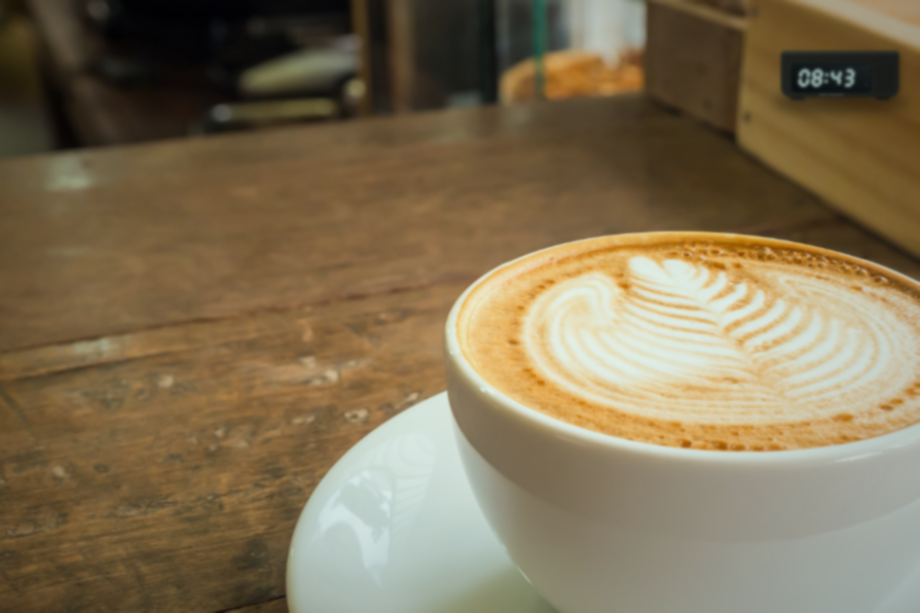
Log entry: {"hour": 8, "minute": 43}
